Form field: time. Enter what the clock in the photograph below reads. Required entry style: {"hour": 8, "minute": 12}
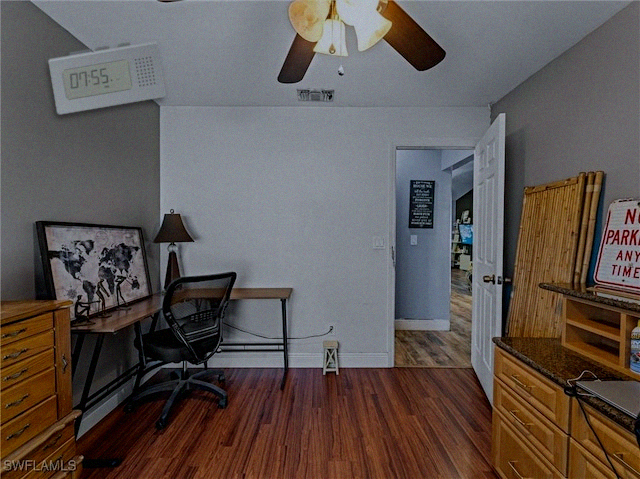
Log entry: {"hour": 7, "minute": 55}
